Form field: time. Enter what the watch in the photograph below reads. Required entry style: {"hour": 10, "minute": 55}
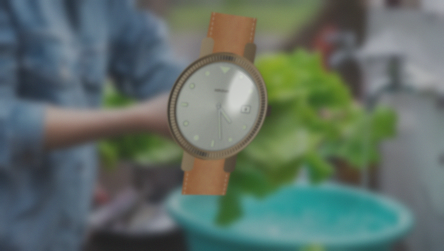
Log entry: {"hour": 4, "minute": 28}
